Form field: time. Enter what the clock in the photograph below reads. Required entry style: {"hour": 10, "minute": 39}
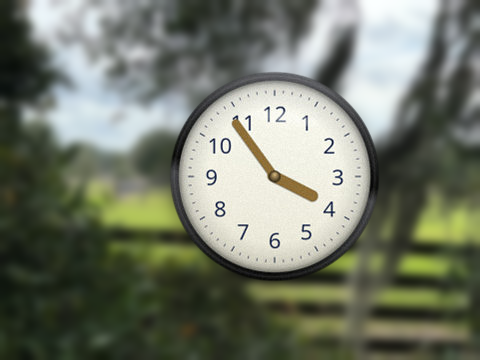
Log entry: {"hour": 3, "minute": 54}
